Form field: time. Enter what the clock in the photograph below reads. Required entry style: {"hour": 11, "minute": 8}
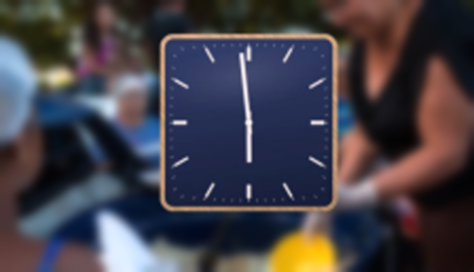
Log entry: {"hour": 5, "minute": 59}
